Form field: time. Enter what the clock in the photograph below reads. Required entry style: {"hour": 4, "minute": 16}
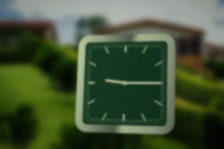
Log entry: {"hour": 9, "minute": 15}
